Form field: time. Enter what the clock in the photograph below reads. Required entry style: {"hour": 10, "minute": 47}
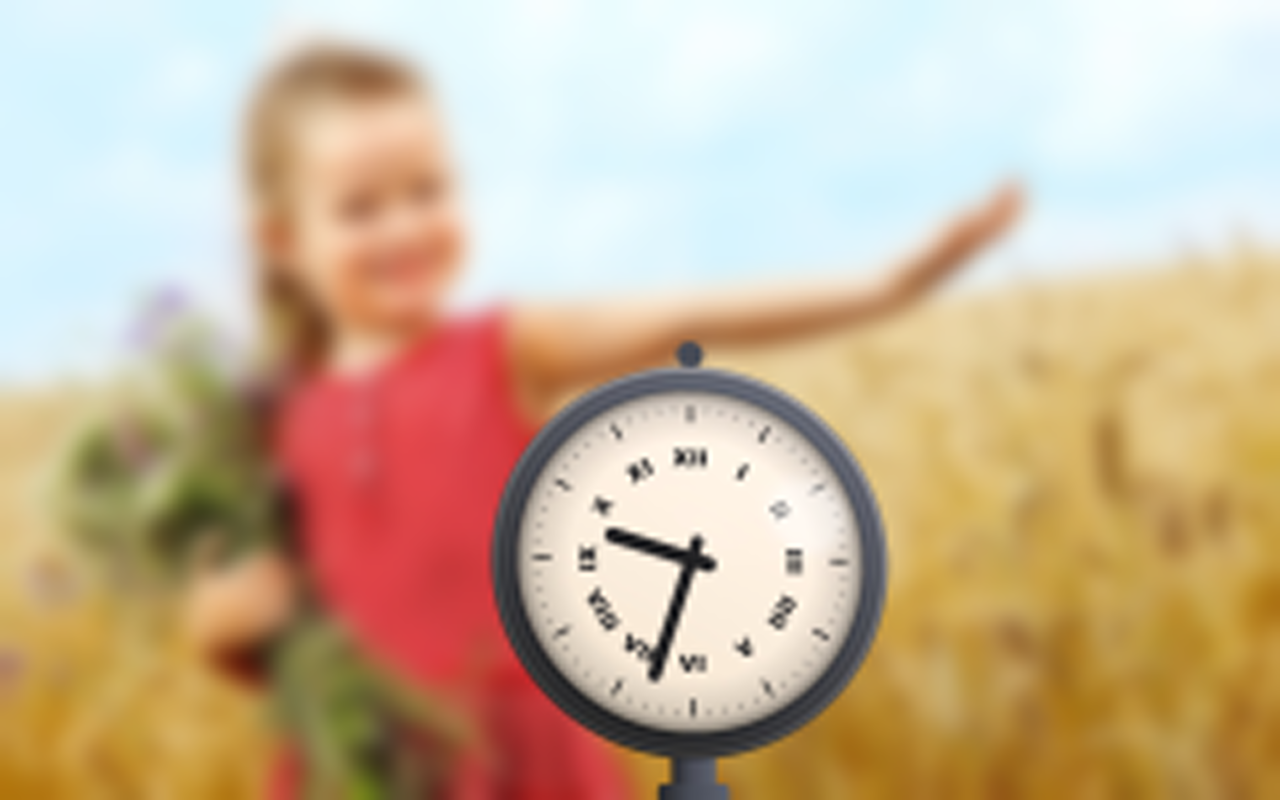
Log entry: {"hour": 9, "minute": 33}
